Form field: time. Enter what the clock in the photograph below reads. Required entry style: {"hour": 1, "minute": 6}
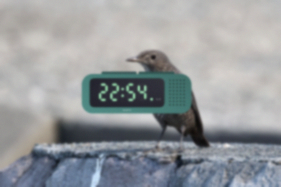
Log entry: {"hour": 22, "minute": 54}
